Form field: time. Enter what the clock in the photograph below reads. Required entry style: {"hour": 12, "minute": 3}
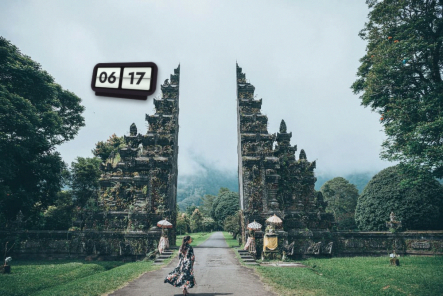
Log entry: {"hour": 6, "minute": 17}
